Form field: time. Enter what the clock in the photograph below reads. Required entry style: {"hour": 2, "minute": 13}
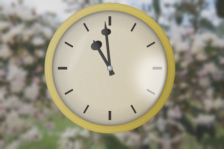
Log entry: {"hour": 10, "minute": 59}
